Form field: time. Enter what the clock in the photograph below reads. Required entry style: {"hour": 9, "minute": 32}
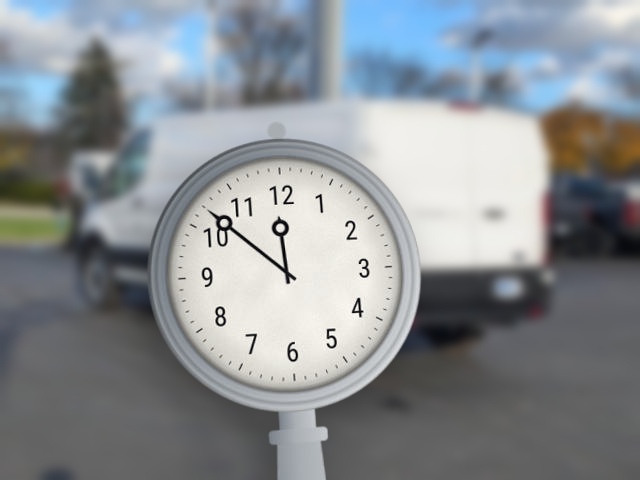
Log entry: {"hour": 11, "minute": 52}
